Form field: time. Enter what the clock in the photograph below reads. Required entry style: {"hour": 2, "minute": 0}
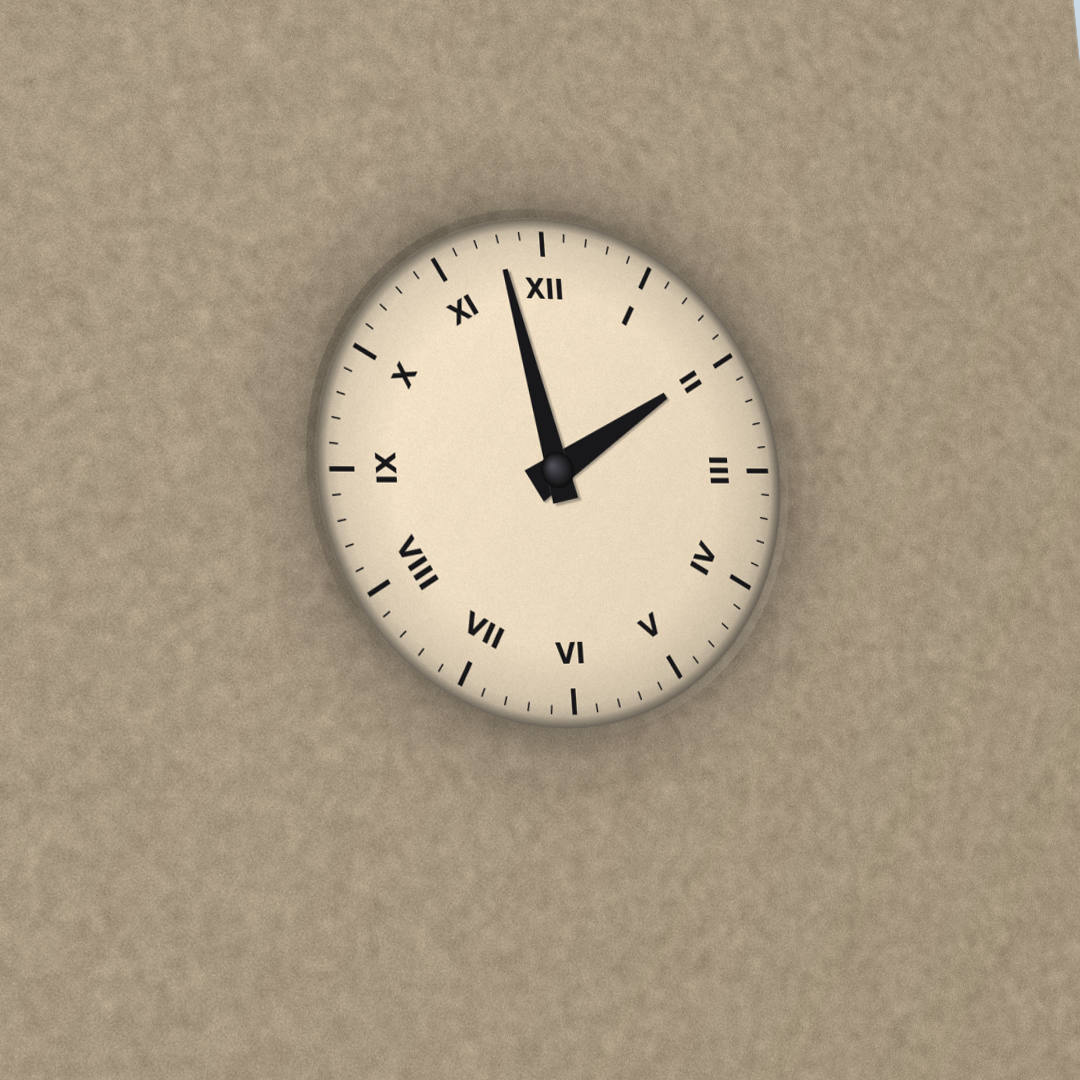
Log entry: {"hour": 1, "minute": 58}
